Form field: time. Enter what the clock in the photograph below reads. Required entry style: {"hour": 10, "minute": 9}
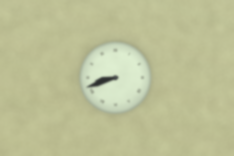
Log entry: {"hour": 8, "minute": 42}
